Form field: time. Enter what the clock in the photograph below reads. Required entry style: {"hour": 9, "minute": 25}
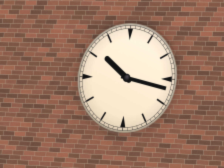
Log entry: {"hour": 10, "minute": 17}
